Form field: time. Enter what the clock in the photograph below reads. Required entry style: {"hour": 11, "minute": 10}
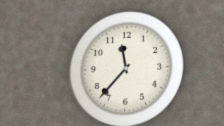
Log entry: {"hour": 11, "minute": 37}
